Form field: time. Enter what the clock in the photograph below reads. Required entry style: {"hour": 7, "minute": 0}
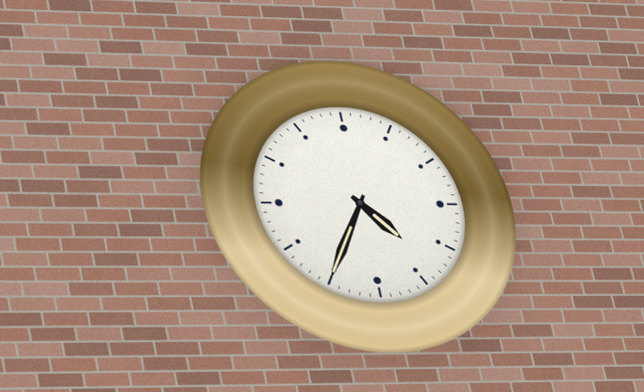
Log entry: {"hour": 4, "minute": 35}
